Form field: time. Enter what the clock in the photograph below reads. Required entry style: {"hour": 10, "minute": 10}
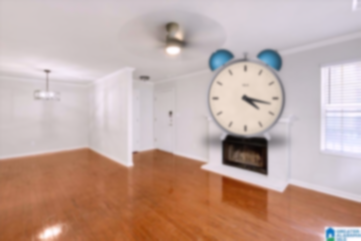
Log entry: {"hour": 4, "minute": 17}
